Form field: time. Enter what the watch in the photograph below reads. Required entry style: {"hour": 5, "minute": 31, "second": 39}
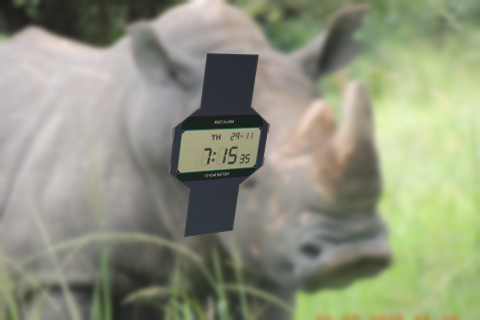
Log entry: {"hour": 7, "minute": 15, "second": 35}
